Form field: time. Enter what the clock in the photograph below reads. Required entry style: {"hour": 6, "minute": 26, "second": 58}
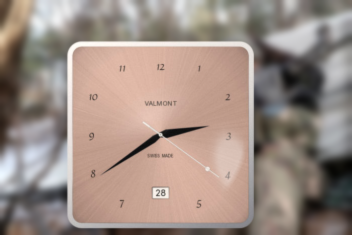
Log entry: {"hour": 2, "minute": 39, "second": 21}
